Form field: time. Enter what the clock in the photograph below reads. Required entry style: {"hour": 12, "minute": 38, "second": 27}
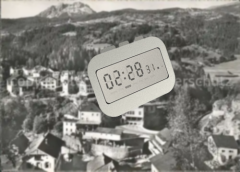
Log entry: {"hour": 2, "minute": 28, "second": 31}
